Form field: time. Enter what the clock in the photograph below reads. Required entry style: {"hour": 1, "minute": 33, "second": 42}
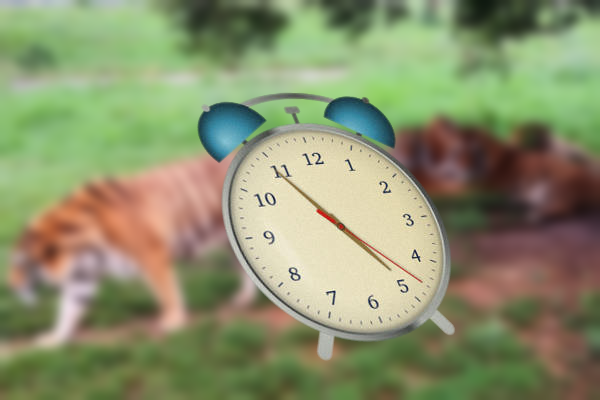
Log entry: {"hour": 4, "minute": 54, "second": 23}
